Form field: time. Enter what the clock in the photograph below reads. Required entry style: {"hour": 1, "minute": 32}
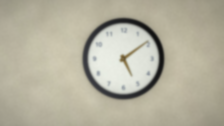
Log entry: {"hour": 5, "minute": 9}
